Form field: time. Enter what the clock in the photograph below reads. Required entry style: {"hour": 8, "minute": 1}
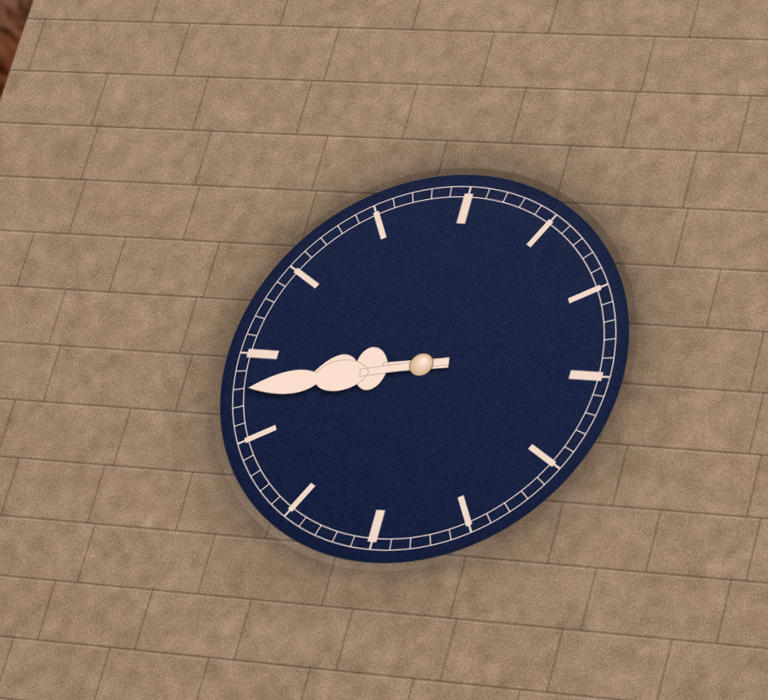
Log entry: {"hour": 8, "minute": 43}
